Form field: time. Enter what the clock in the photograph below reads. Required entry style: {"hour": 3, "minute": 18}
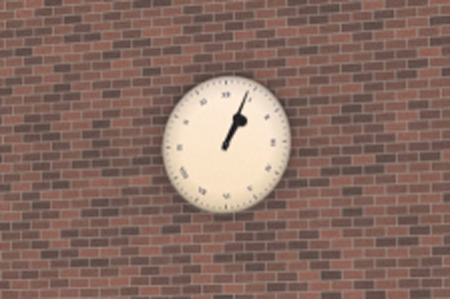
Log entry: {"hour": 1, "minute": 4}
